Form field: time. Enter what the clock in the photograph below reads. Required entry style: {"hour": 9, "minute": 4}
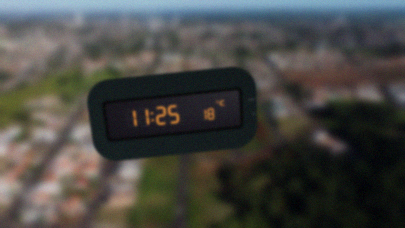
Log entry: {"hour": 11, "minute": 25}
